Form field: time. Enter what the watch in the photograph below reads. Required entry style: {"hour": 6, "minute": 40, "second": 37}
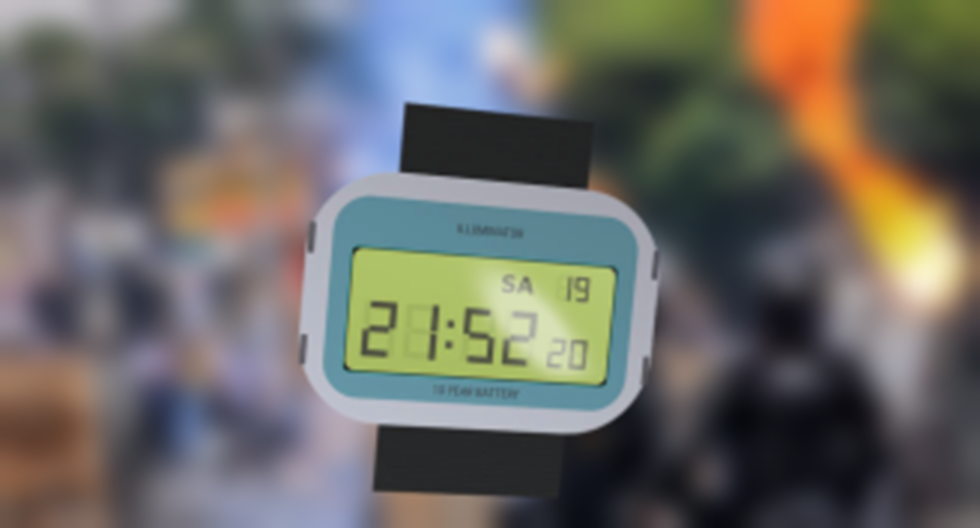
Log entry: {"hour": 21, "minute": 52, "second": 20}
